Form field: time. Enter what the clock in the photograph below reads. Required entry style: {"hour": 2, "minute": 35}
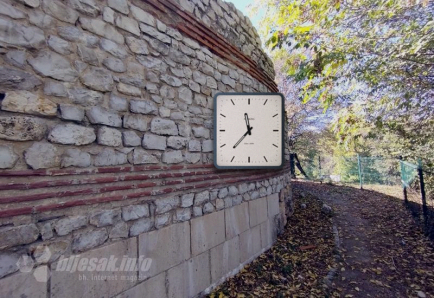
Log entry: {"hour": 11, "minute": 37}
